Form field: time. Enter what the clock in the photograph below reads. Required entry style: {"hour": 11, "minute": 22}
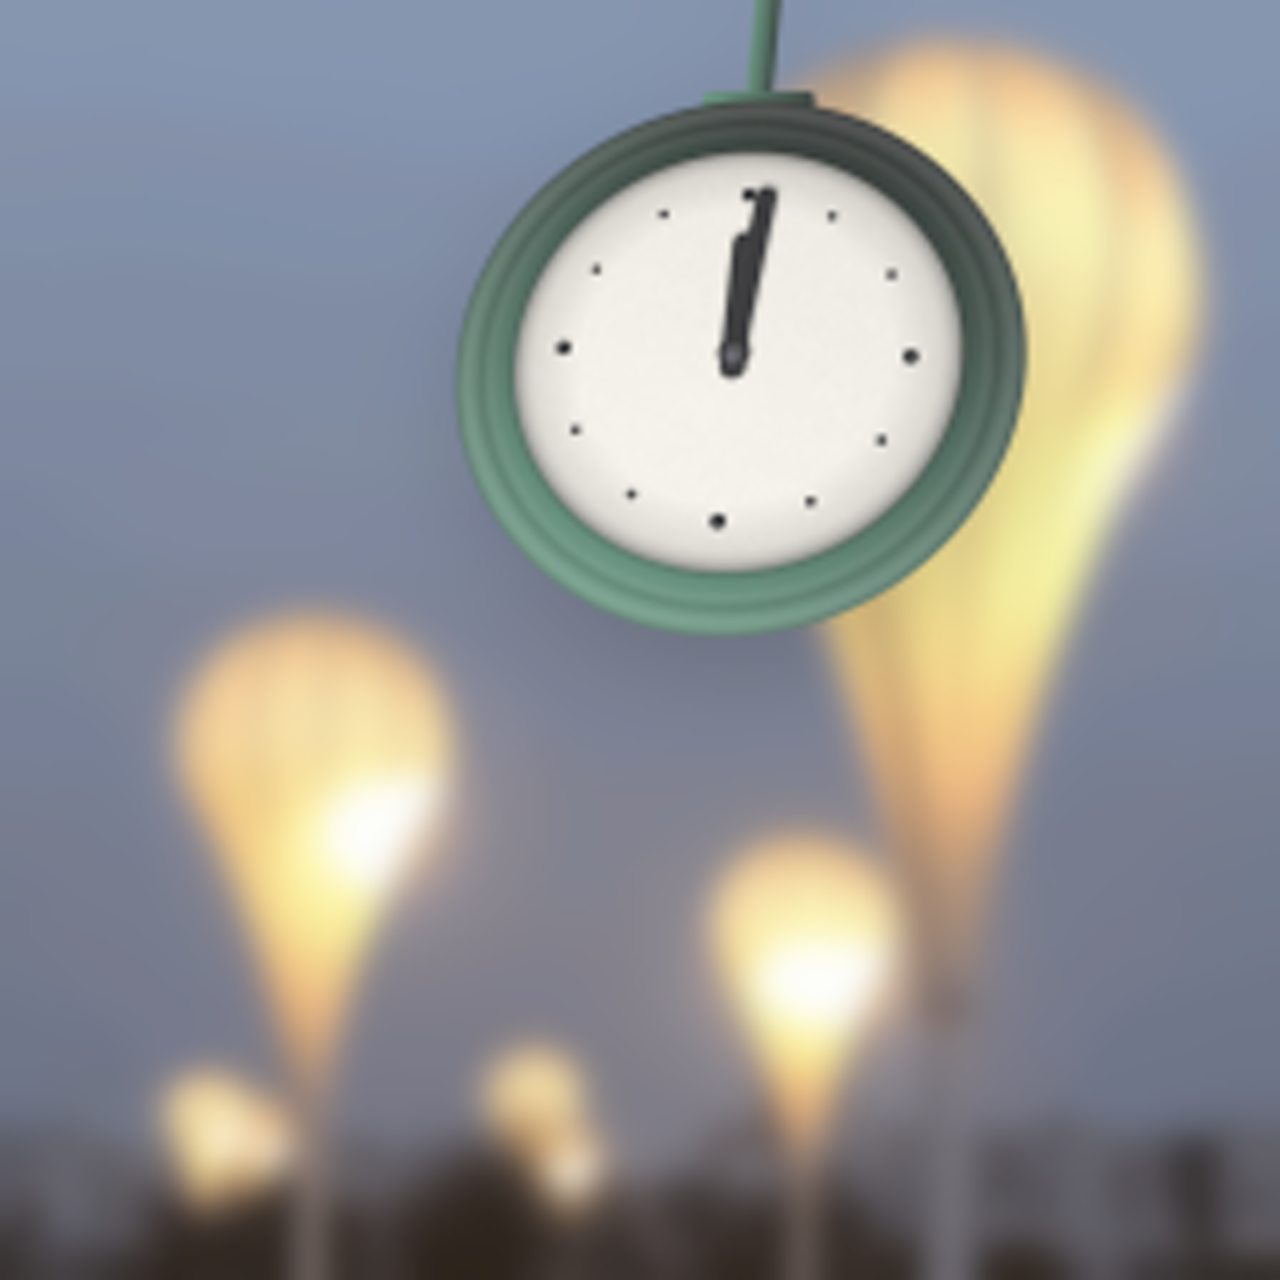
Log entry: {"hour": 12, "minute": 1}
